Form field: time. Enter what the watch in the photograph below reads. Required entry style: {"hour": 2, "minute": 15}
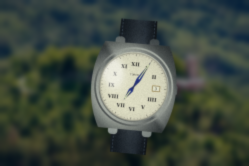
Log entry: {"hour": 7, "minute": 5}
